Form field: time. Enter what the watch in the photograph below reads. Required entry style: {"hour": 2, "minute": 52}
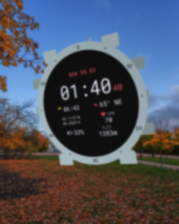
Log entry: {"hour": 1, "minute": 40}
